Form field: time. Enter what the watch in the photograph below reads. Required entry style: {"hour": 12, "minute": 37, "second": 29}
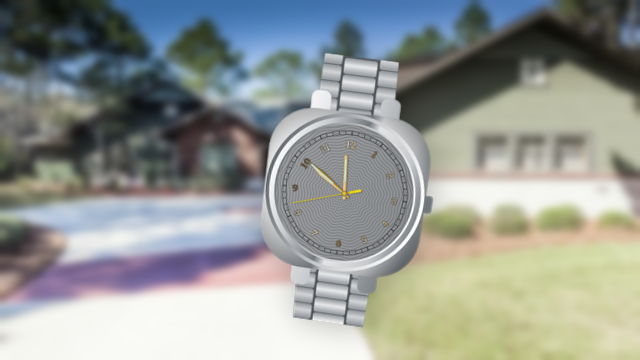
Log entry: {"hour": 11, "minute": 50, "second": 42}
